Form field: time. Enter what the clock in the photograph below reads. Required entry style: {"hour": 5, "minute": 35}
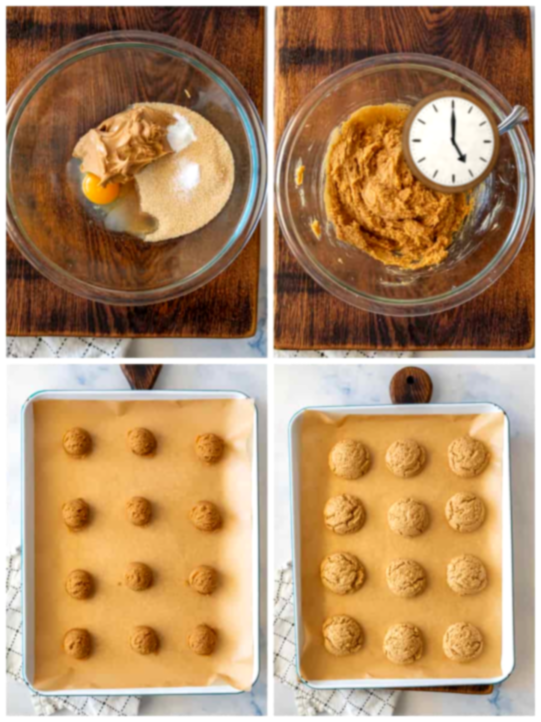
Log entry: {"hour": 5, "minute": 0}
